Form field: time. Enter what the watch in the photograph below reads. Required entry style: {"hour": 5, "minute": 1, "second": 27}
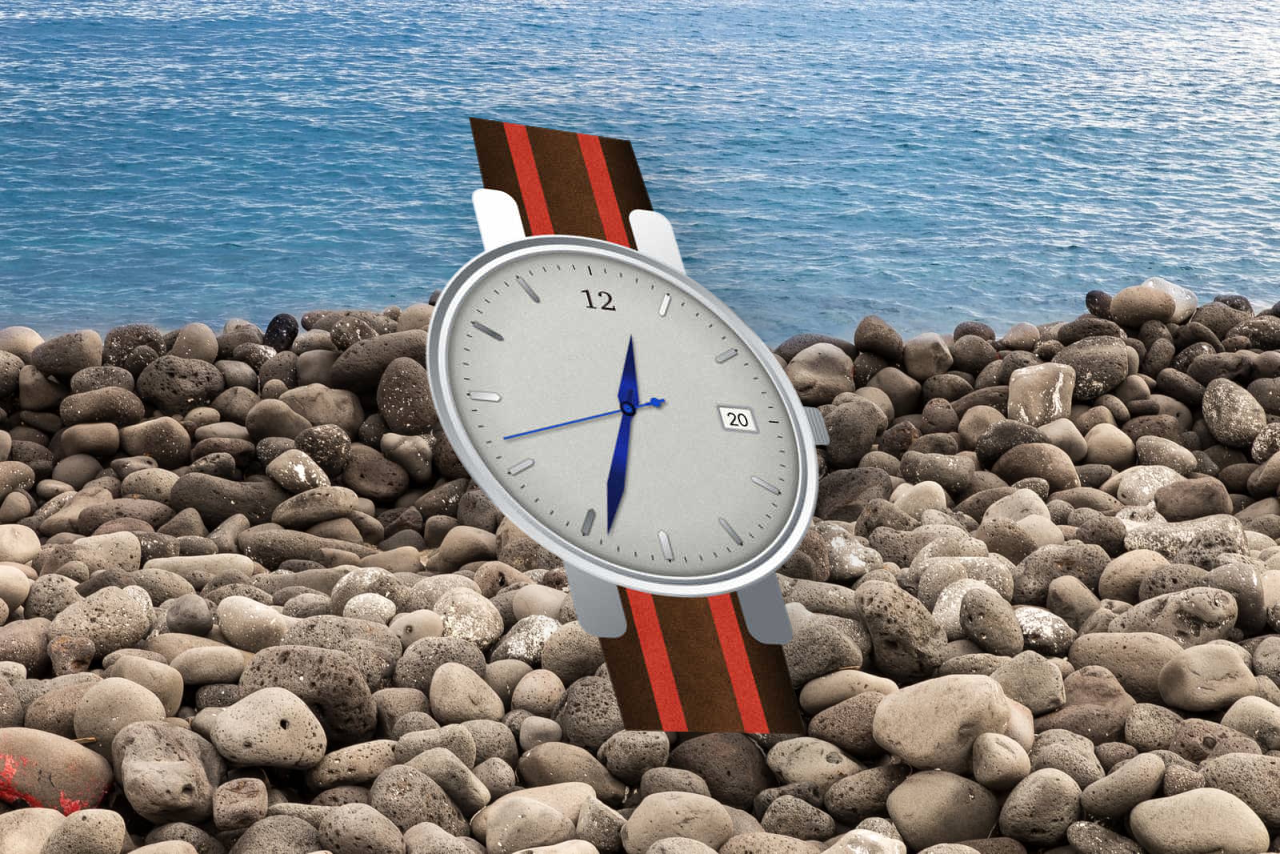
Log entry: {"hour": 12, "minute": 33, "second": 42}
